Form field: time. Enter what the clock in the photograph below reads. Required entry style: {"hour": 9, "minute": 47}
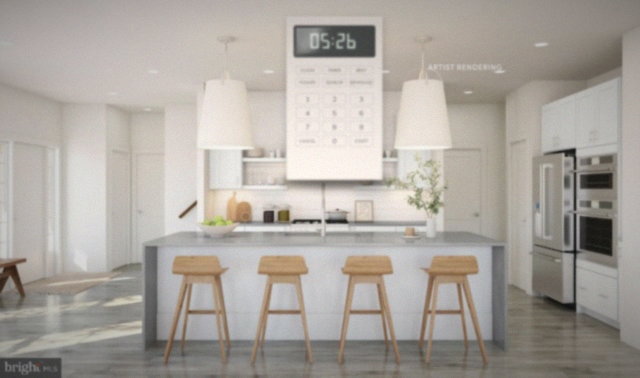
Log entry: {"hour": 5, "minute": 26}
